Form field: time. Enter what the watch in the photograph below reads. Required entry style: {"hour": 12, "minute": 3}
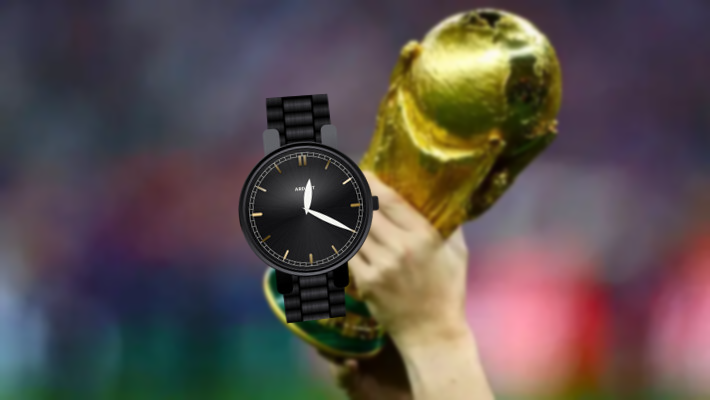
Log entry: {"hour": 12, "minute": 20}
